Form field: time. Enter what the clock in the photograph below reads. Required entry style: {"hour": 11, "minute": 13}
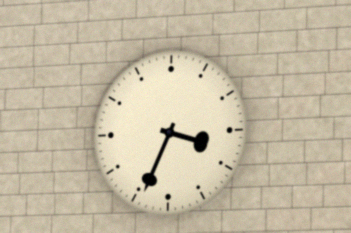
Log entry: {"hour": 3, "minute": 34}
